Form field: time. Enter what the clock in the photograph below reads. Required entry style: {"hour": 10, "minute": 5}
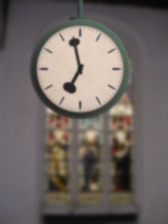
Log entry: {"hour": 6, "minute": 58}
